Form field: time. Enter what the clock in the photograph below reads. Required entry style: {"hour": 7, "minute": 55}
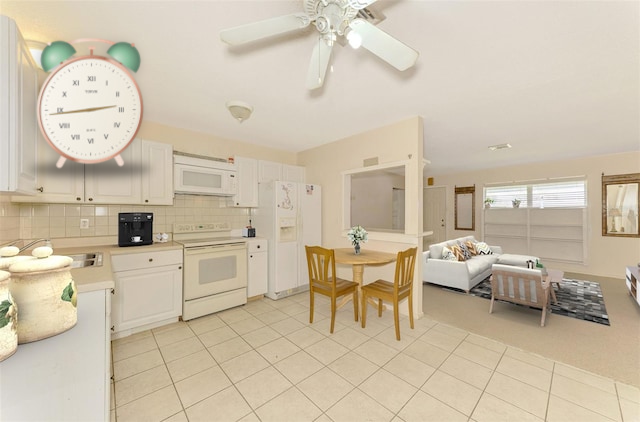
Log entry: {"hour": 2, "minute": 44}
